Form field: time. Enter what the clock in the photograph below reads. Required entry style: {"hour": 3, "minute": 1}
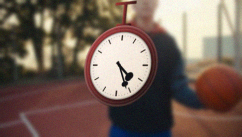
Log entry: {"hour": 4, "minute": 26}
